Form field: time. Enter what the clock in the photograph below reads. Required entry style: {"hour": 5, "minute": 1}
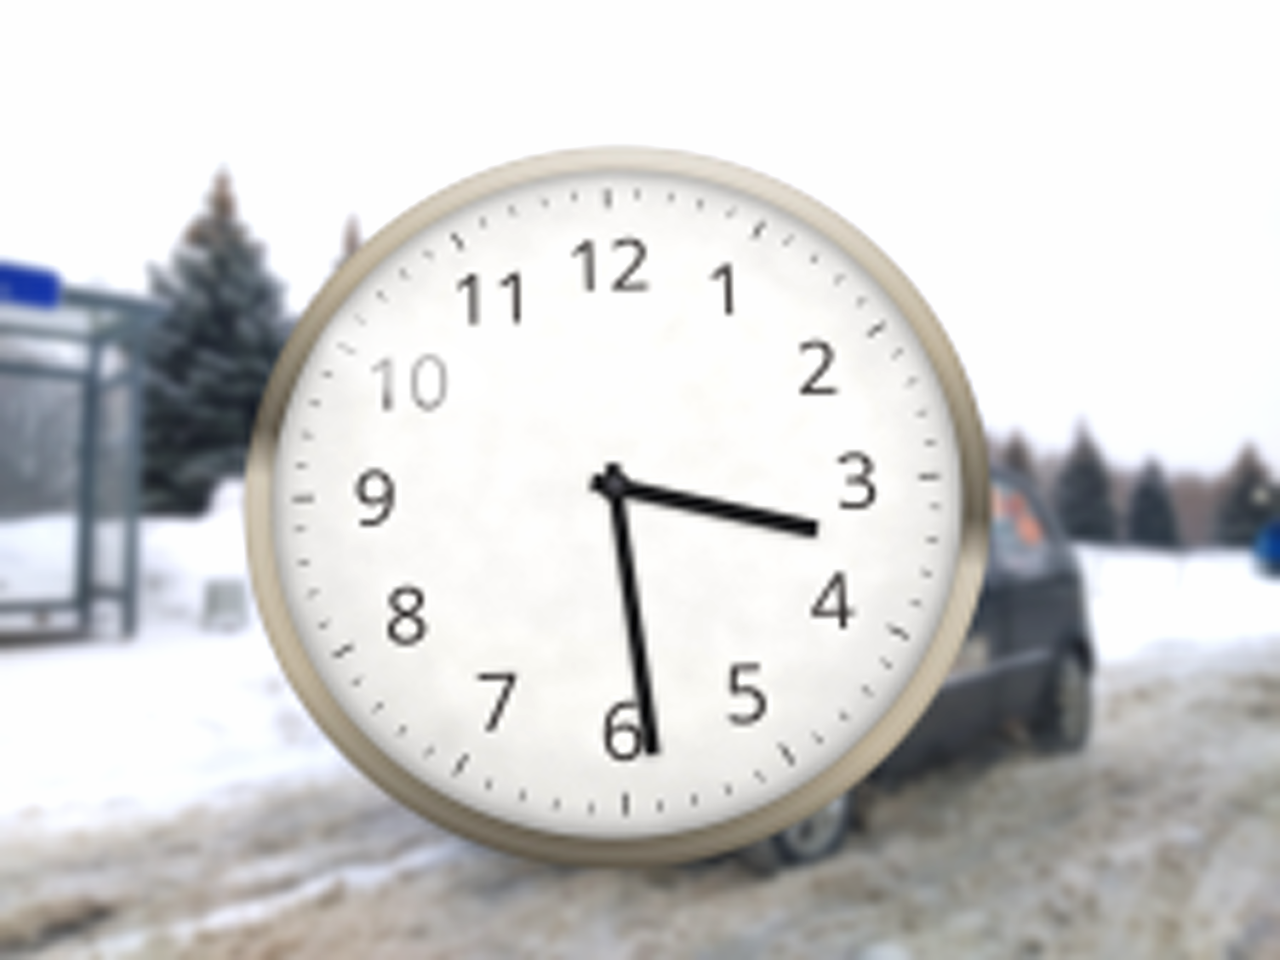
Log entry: {"hour": 3, "minute": 29}
